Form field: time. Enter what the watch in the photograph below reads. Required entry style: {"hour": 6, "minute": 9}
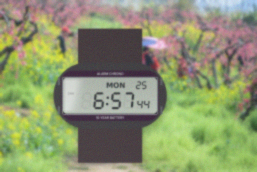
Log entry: {"hour": 6, "minute": 57}
